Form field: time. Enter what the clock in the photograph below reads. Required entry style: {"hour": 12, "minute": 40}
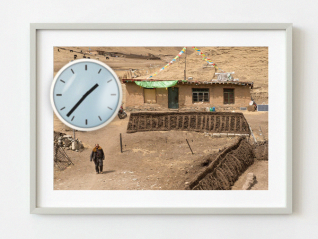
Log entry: {"hour": 1, "minute": 37}
